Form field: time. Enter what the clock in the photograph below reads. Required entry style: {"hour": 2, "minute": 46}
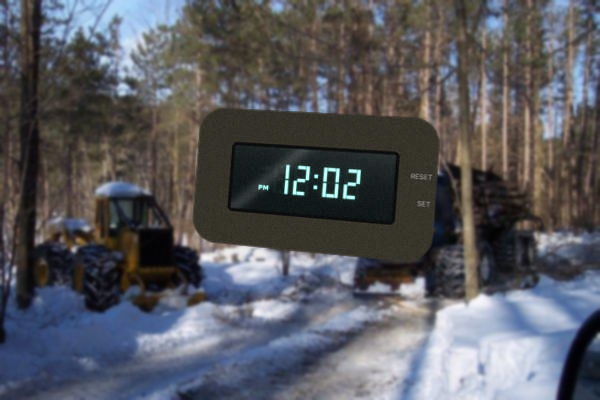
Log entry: {"hour": 12, "minute": 2}
